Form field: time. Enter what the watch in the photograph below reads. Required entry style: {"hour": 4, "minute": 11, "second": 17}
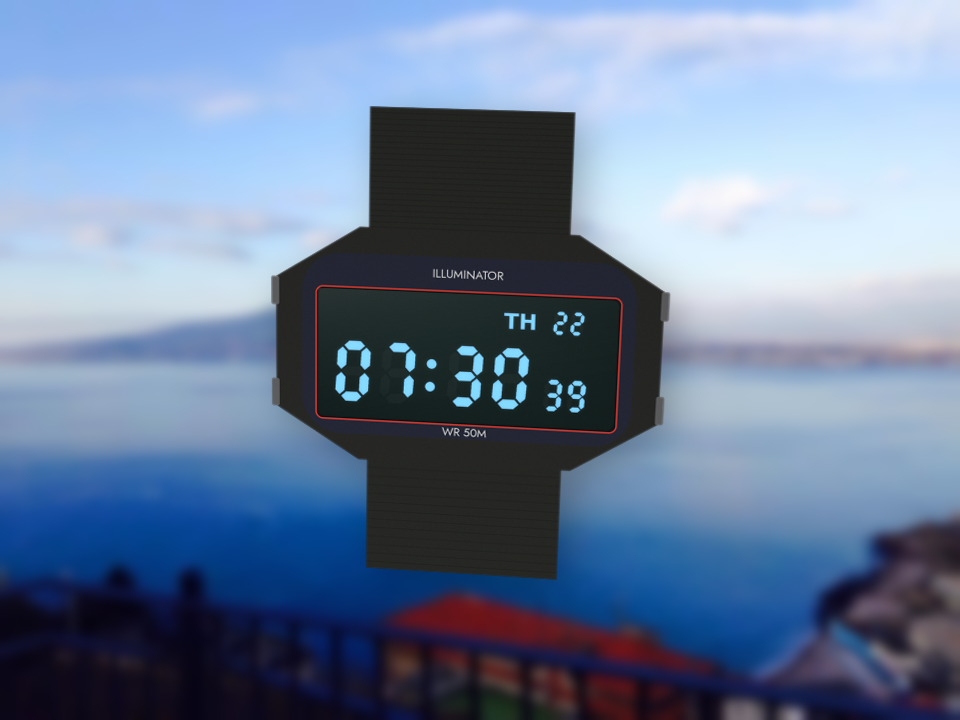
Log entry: {"hour": 7, "minute": 30, "second": 39}
